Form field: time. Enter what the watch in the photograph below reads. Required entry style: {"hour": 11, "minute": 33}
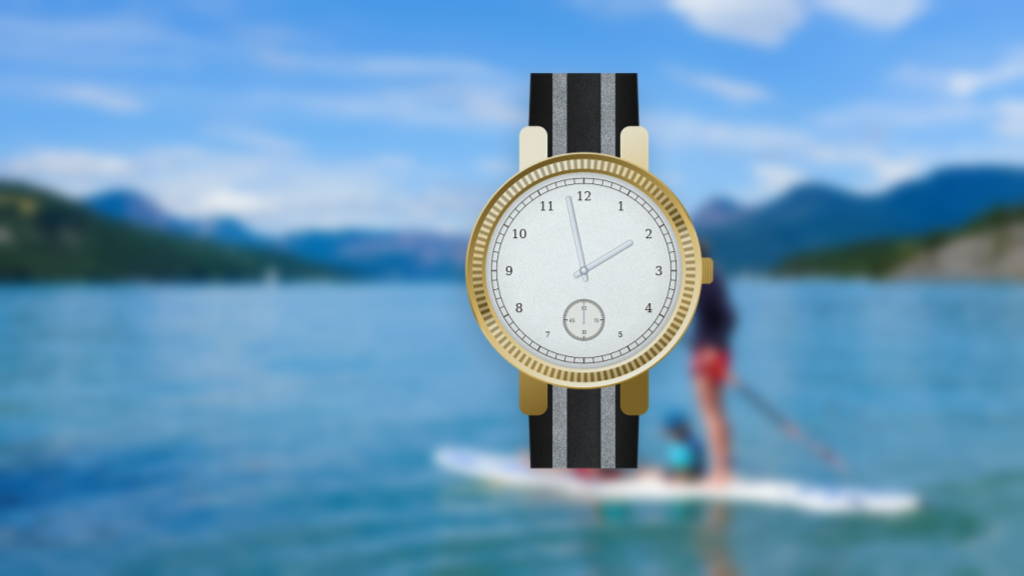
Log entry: {"hour": 1, "minute": 58}
